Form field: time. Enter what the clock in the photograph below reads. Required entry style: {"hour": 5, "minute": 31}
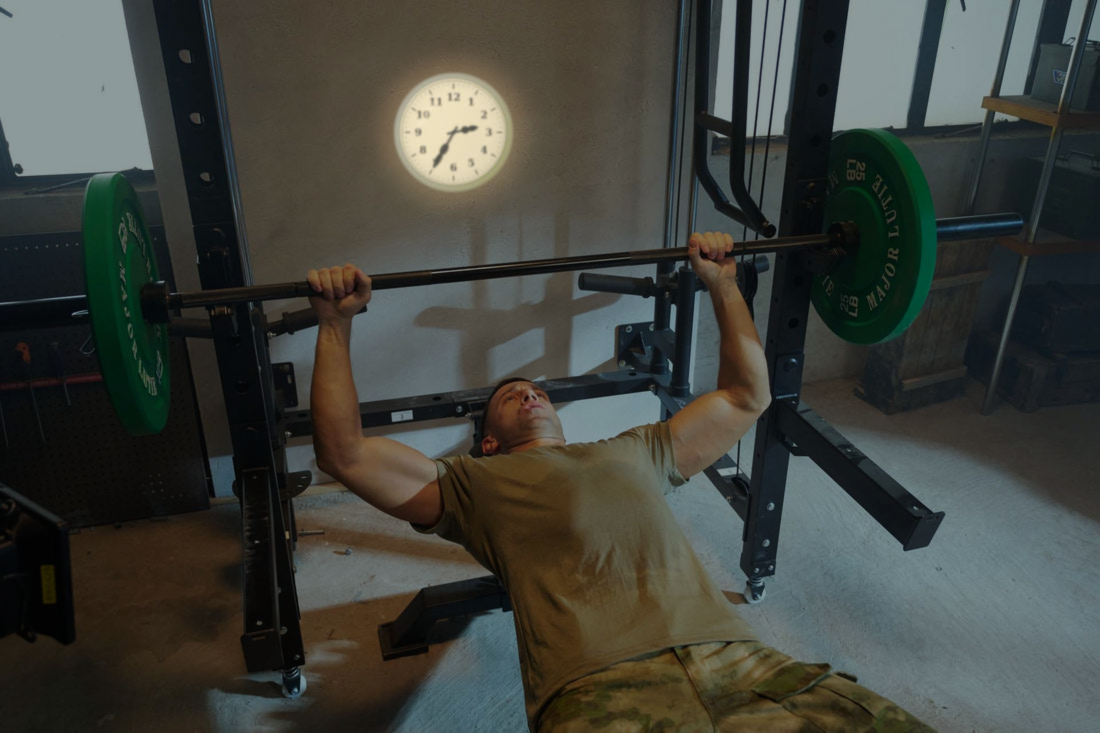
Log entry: {"hour": 2, "minute": 35}
